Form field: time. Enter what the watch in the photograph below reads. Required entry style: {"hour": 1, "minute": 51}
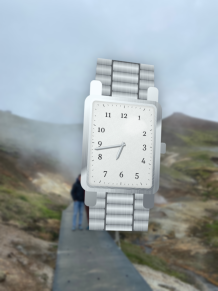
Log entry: {"hour": 6, "minute": 43}
